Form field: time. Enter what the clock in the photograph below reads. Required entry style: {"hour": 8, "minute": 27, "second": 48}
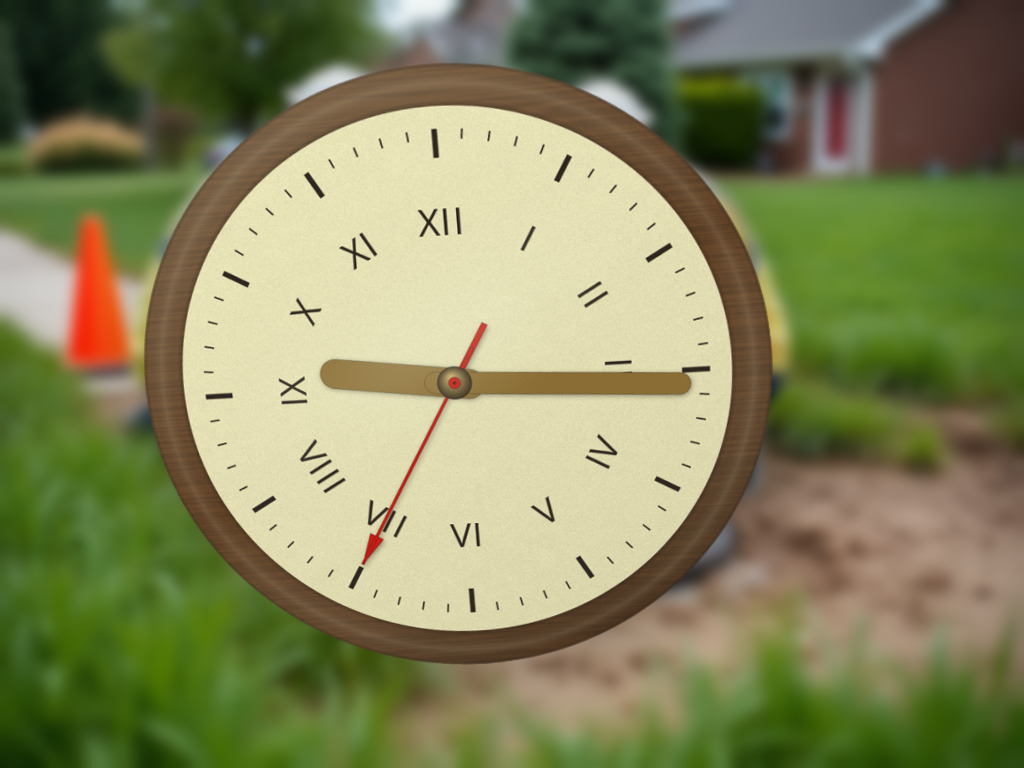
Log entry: {"hour": 9, "minute": 15, "second": 35}
